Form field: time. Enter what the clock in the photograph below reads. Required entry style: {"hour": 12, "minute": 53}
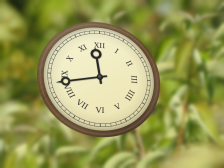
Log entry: {"hour": 11, "minute": 43}
